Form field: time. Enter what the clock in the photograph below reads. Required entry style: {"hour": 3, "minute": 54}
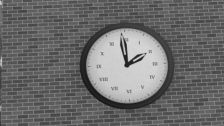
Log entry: {"hour": 1, "minute": 59}
